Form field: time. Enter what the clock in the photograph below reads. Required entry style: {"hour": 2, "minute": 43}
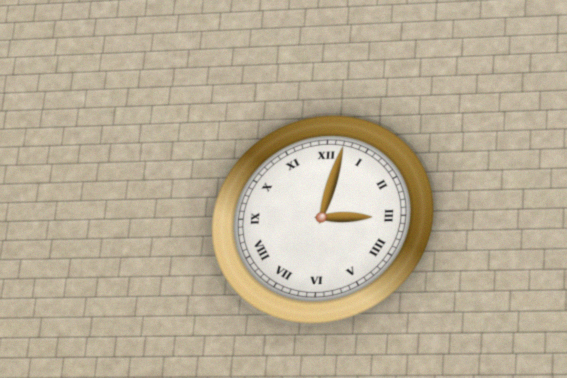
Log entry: {"hour": 3, "minute": 2}
